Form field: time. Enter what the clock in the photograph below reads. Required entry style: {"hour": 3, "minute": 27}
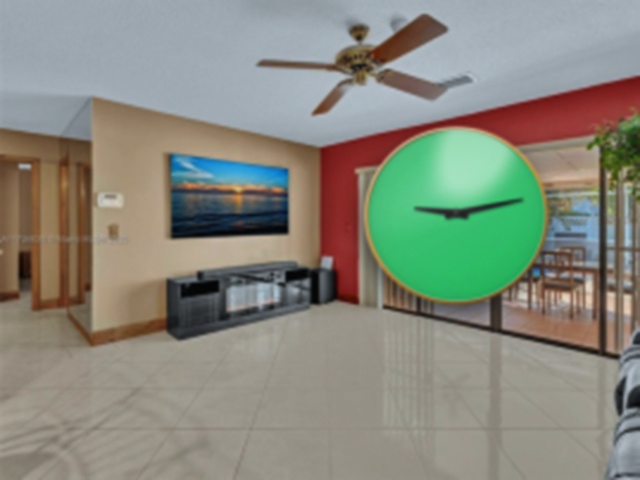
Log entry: {"hour": 9, "minute": 13}
